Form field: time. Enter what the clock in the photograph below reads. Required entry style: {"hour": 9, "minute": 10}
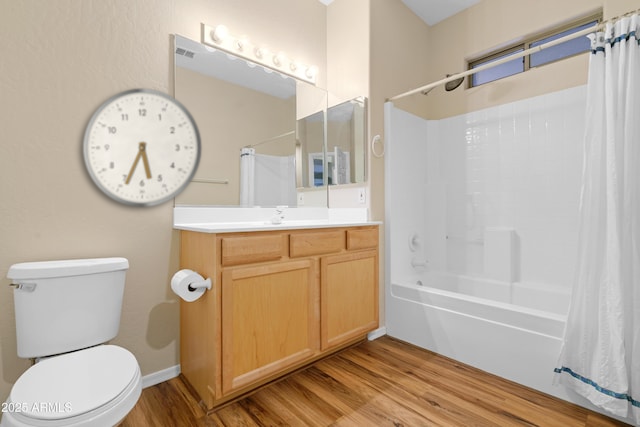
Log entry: {"hour": 5, "minute": 34}
